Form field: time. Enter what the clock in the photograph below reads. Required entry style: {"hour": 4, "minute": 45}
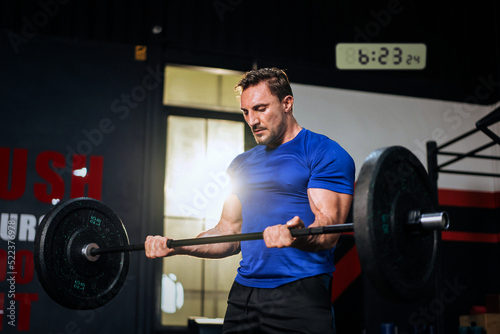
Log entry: {"hour": 6, "minute": 23}
